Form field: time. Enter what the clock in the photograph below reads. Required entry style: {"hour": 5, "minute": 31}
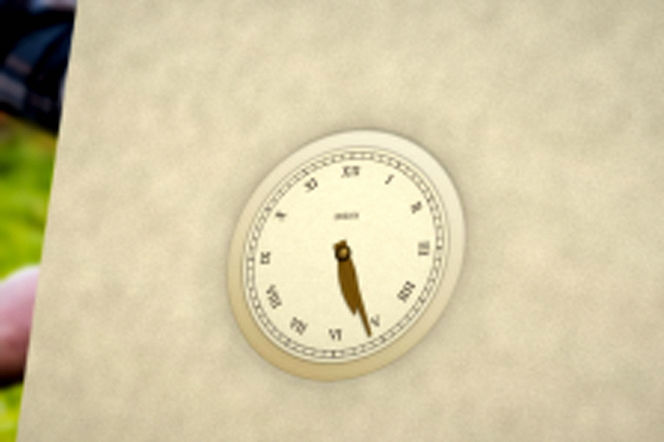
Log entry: {"hour": 5, "minute": 26}
